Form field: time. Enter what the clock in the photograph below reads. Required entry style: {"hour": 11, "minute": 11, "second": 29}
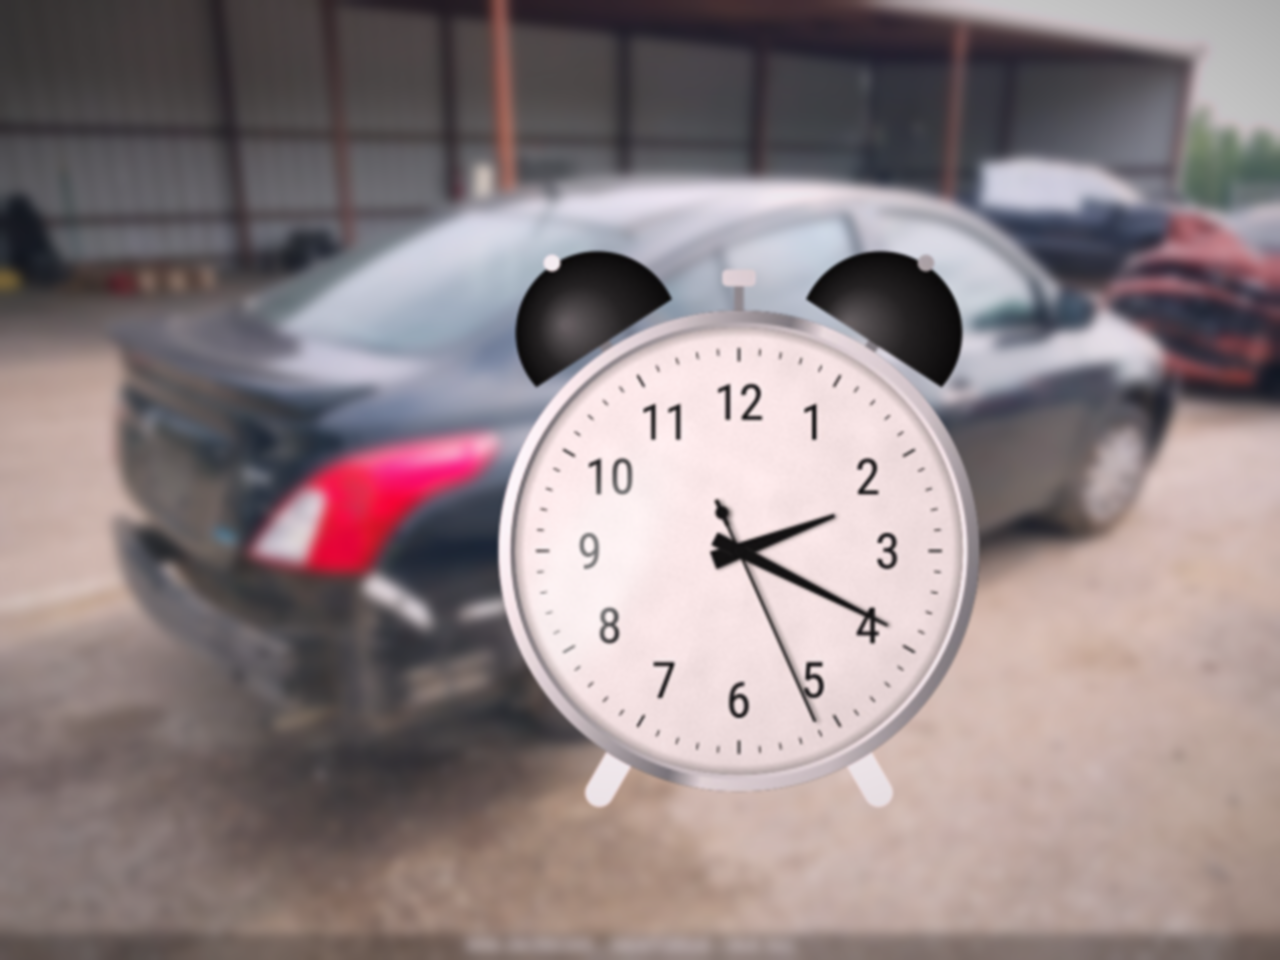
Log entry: {"hour": 2, "minute": 19, "second": 26}
